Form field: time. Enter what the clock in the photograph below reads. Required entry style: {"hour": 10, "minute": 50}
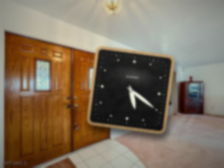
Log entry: {"hour": 5, "minute": 20}
